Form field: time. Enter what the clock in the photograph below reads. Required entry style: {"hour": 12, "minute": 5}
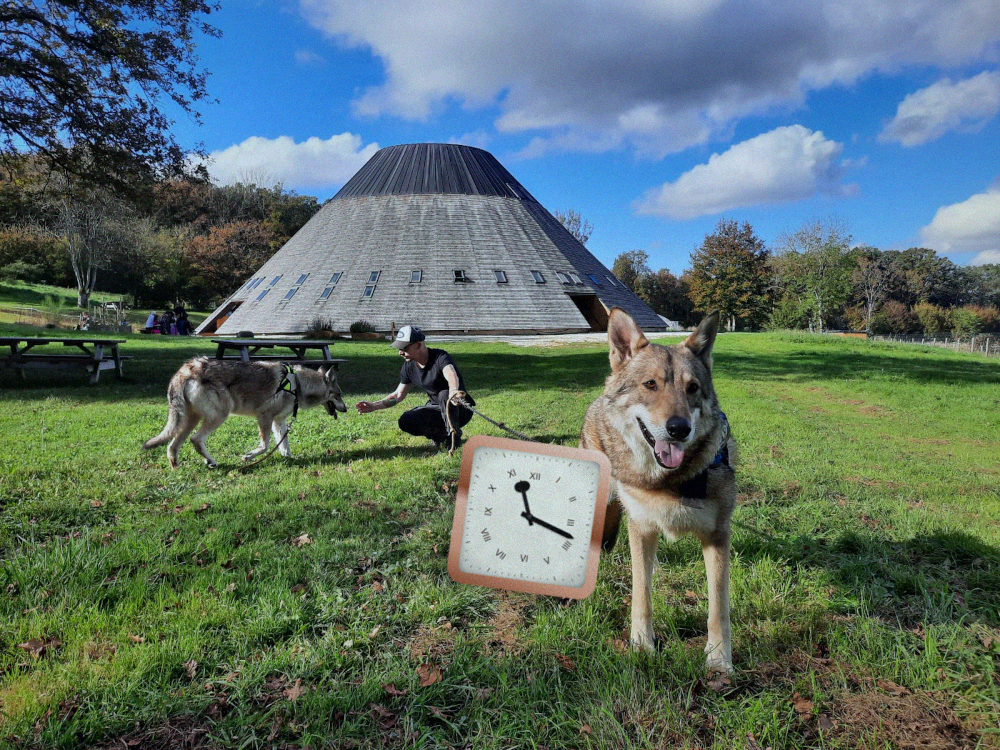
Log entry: {"hour": 11, "minute": 18}
